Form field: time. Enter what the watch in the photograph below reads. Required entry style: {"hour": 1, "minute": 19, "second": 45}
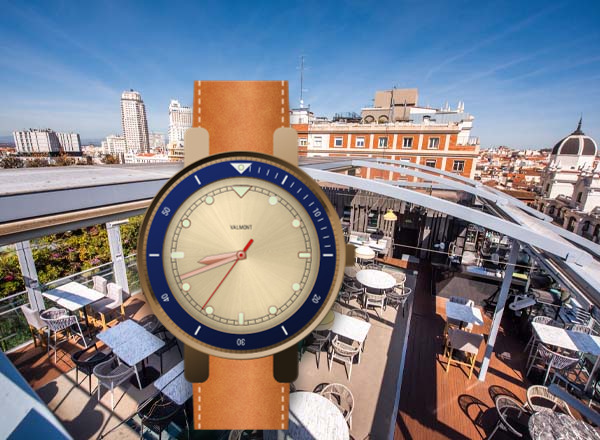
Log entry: {"hour": 8, "minute": 41, "second": 36}
